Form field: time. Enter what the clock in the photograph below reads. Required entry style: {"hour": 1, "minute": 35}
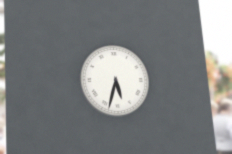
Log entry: {"hour": 5, "minute": 33}
